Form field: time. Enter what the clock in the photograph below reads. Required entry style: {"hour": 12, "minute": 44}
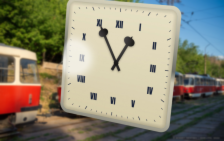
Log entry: {"hour": 12, "minute": 55}
